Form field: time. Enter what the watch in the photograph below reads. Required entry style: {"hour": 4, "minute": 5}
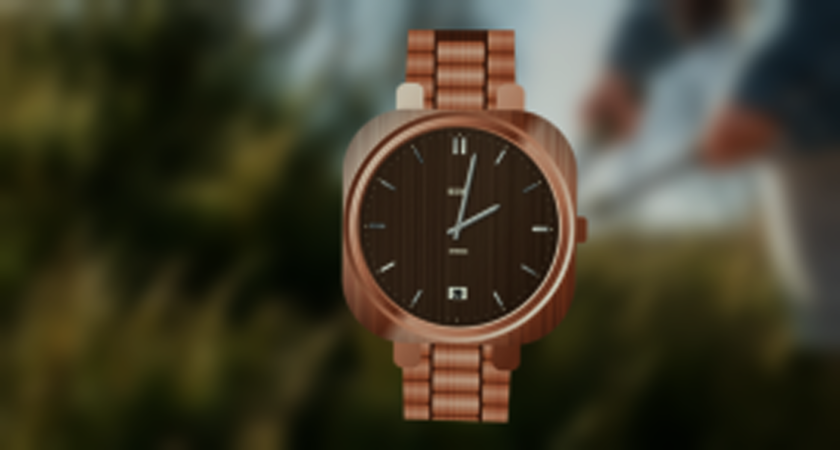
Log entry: {"hour": 2, "minute": 2}
